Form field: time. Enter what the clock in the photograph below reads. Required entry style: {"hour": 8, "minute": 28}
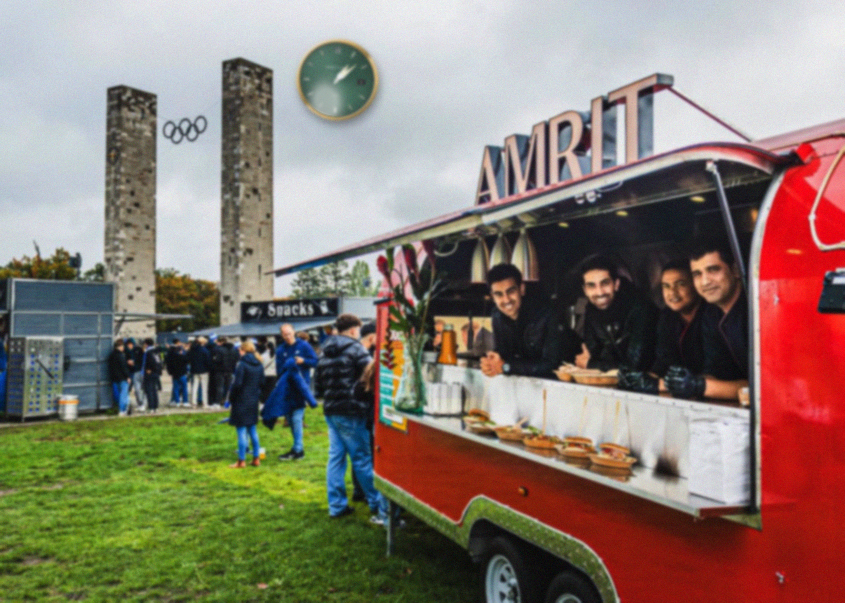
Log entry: {"hour": 1, "minute": 8}
